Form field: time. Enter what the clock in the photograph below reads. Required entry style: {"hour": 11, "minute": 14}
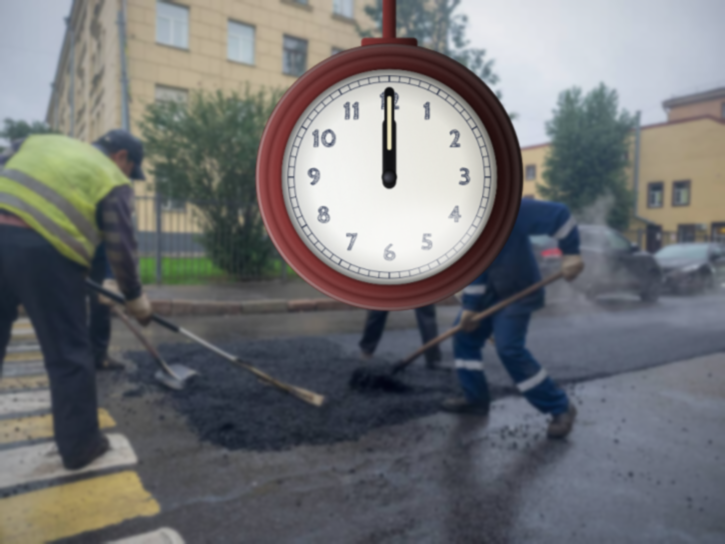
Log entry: {"hour": 12, "minute": 0}
